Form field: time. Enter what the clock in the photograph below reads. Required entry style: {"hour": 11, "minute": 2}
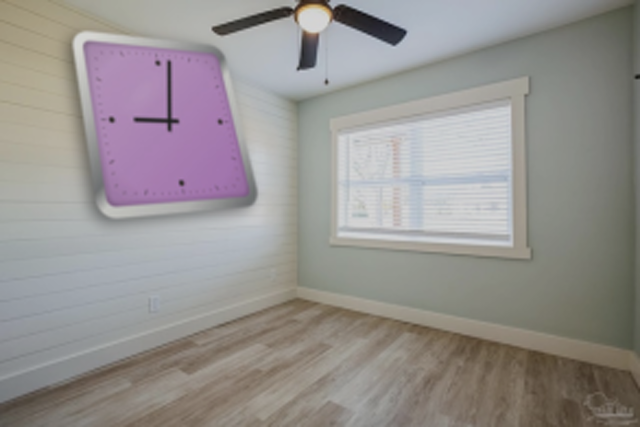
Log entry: {"hour": 9, "minute": 2}
